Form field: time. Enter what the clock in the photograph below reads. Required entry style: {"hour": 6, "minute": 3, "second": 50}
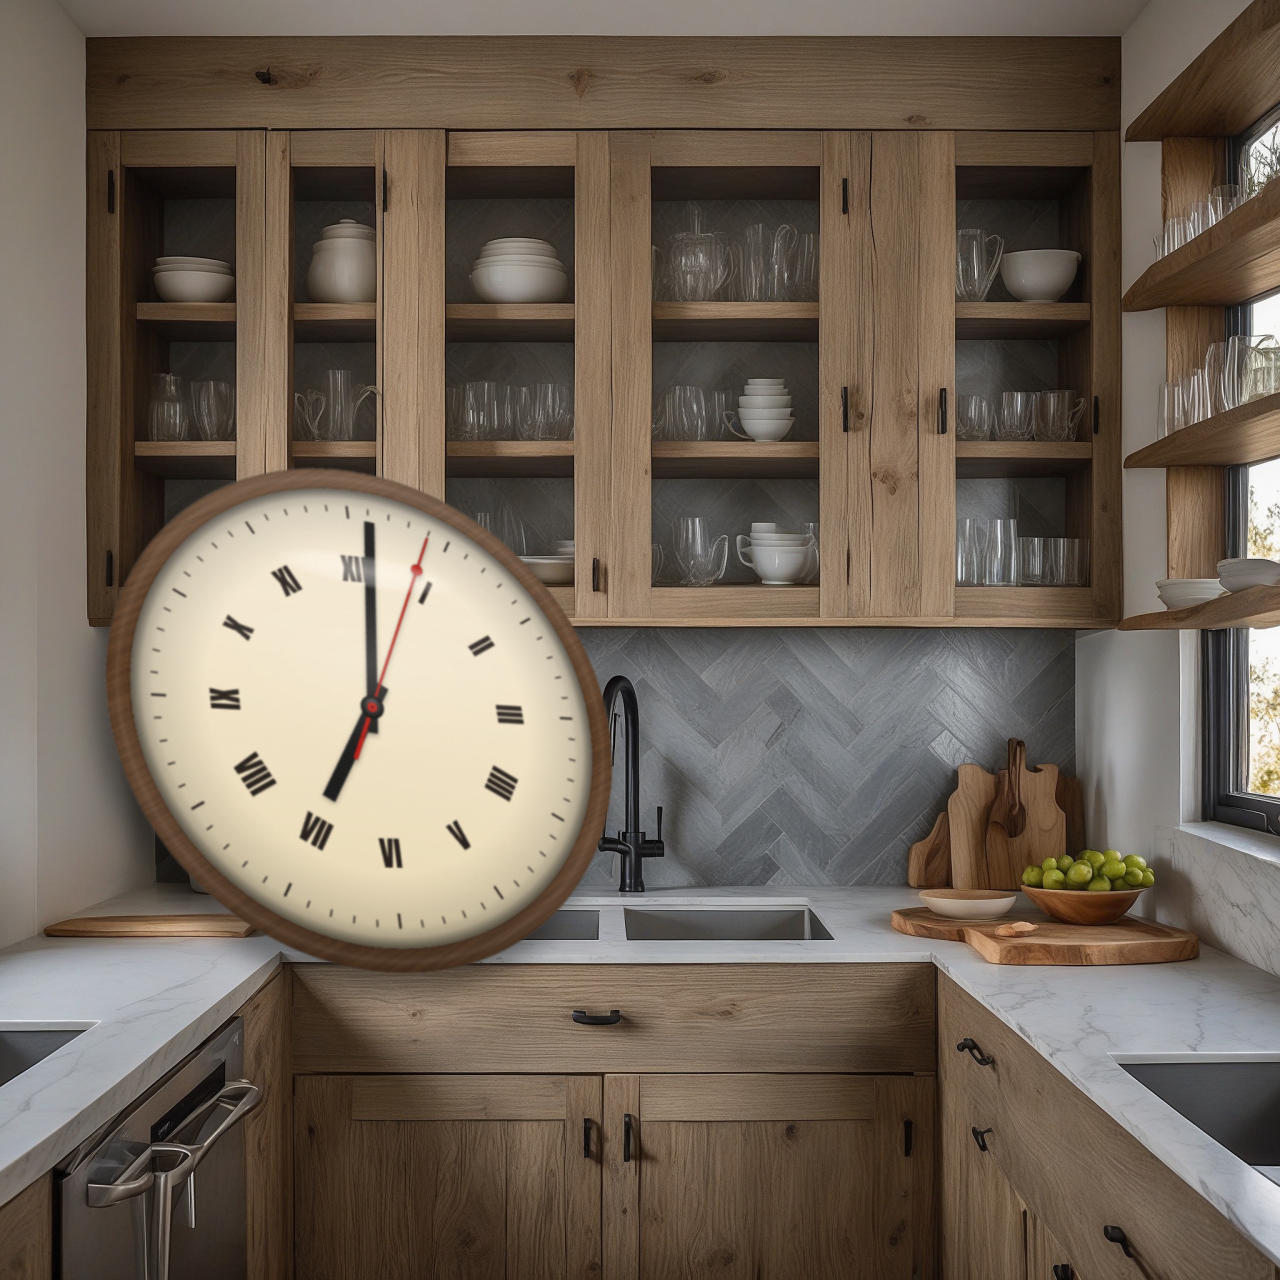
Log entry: {"hour": 7, "minute": 1, "second": 4}
